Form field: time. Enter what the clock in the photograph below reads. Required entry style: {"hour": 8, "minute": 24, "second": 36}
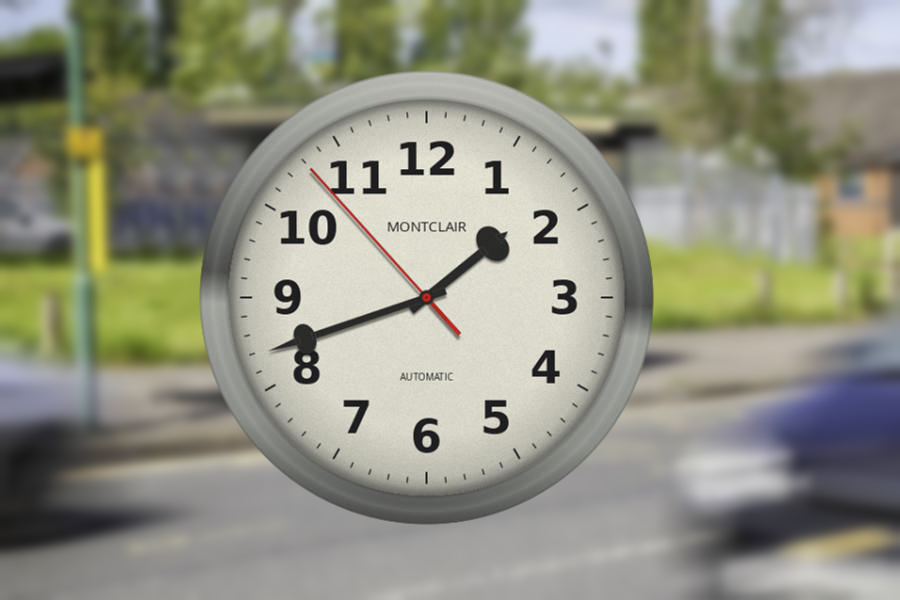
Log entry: {"hour": 1, "minute": 41, "second": 53}
